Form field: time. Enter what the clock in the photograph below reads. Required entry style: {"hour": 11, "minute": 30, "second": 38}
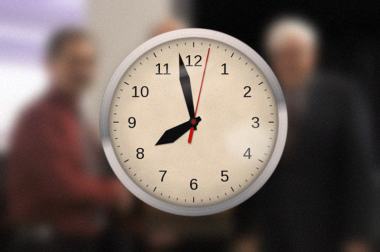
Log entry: {"hour": 7, "minute": 58, "second": 2}
